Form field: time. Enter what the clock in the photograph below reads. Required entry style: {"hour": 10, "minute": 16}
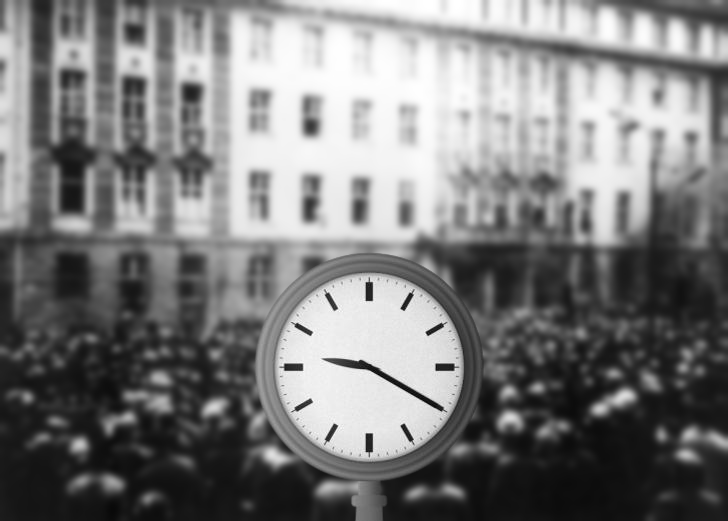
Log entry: {"hour": 9, "minute": 20}
